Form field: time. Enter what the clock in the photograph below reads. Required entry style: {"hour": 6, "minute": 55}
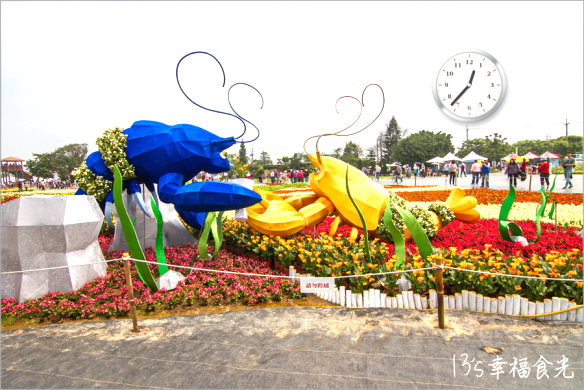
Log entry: {"hour": 12, "minute": 37}
